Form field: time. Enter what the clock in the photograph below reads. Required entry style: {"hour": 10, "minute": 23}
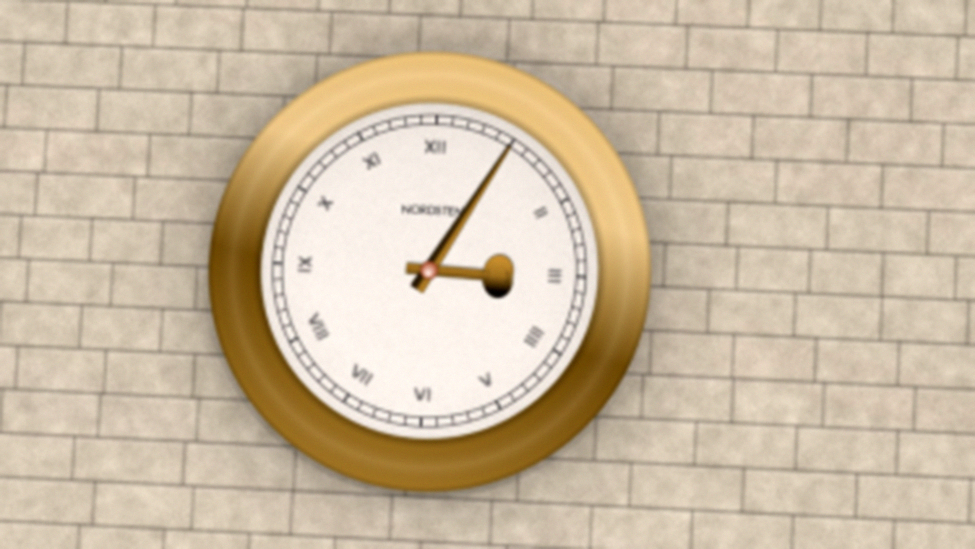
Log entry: {"hour": 3, "minute": 5}
